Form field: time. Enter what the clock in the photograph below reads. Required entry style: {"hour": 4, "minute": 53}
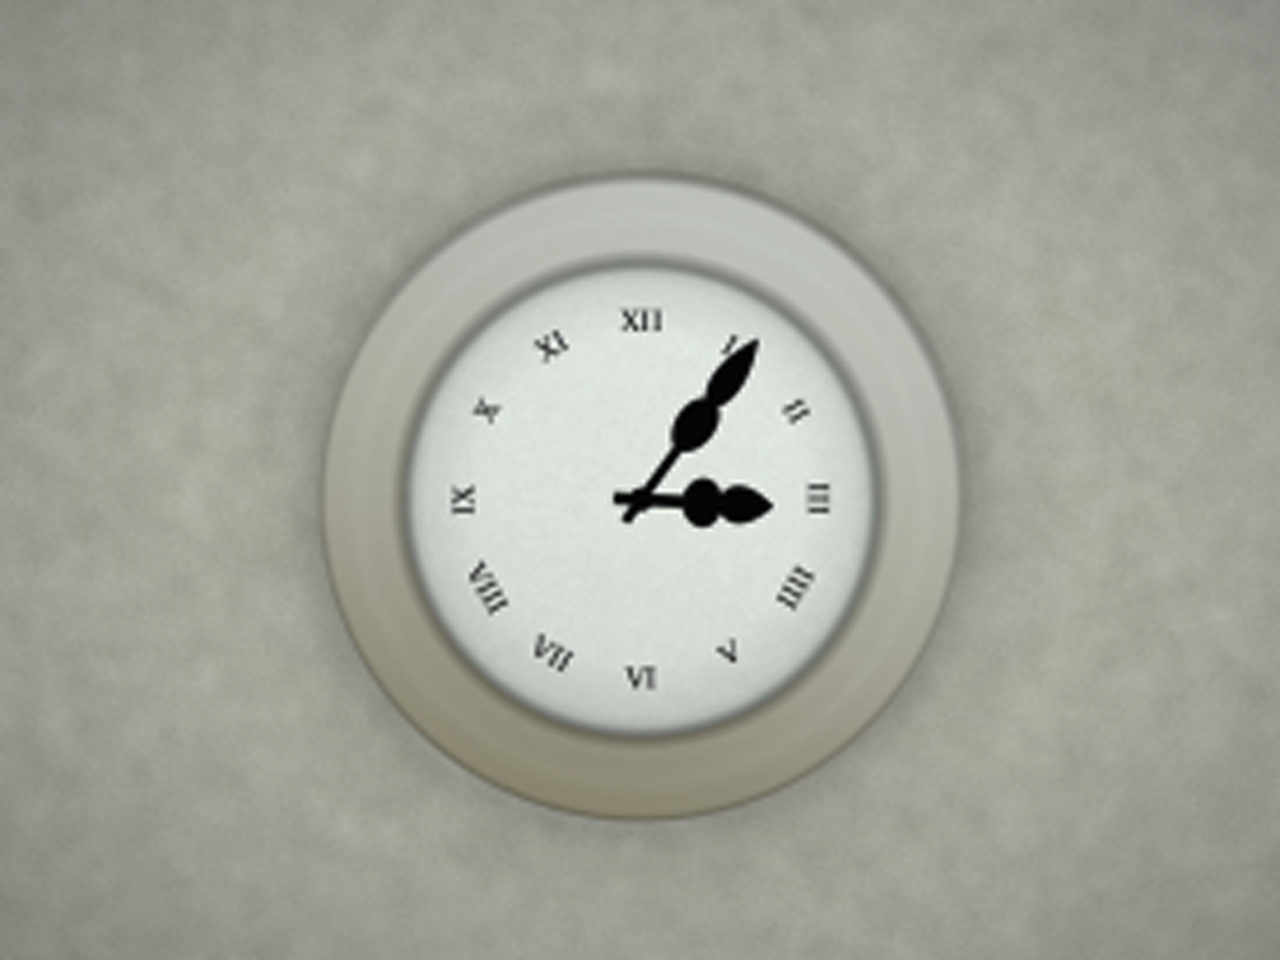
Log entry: {"hour": 3, "minute": 6}
